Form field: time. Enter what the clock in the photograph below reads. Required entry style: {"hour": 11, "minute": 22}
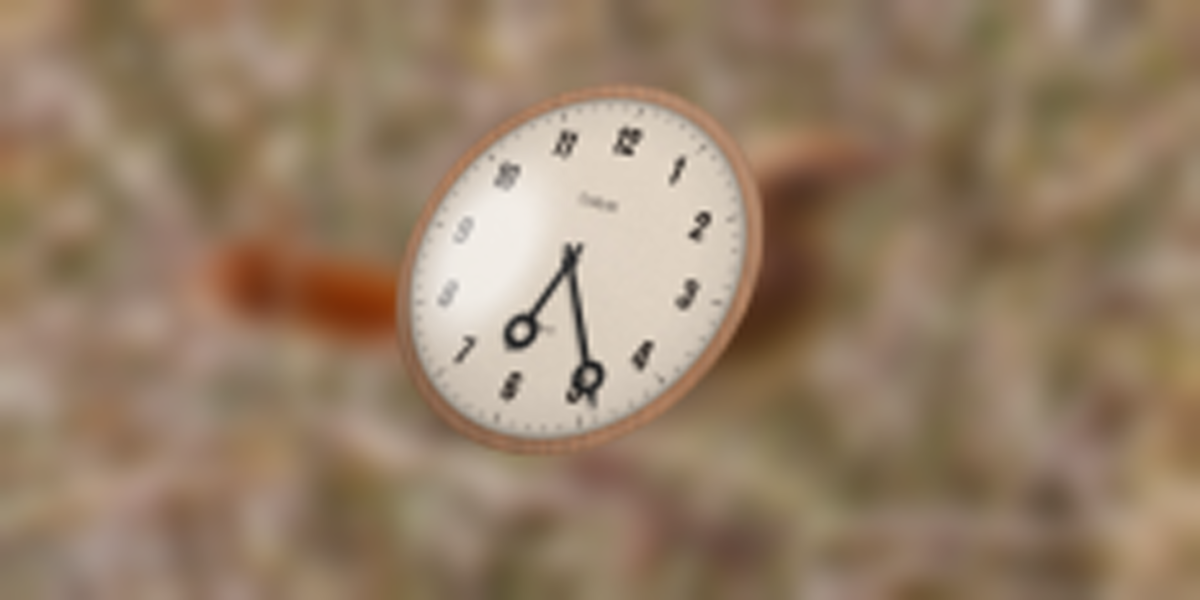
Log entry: {"hour": 6, "minute": 24}
